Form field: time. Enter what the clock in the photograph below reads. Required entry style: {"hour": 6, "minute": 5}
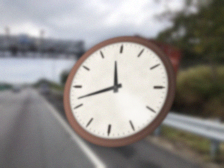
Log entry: {"hour": 11, "minute": 42}
